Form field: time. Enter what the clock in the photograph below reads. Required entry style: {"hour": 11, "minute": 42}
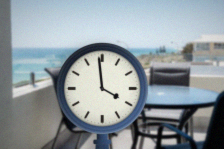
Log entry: {"hour": 3, "minute": 59}
